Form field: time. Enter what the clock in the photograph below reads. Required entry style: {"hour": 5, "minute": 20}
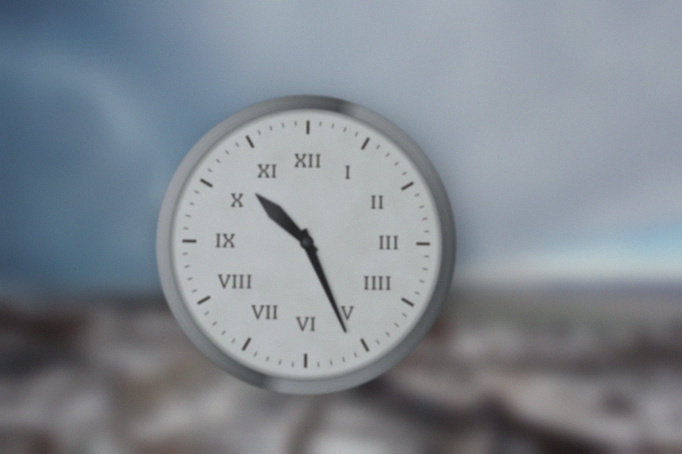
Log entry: {"hour": 10, "minute": 26}
